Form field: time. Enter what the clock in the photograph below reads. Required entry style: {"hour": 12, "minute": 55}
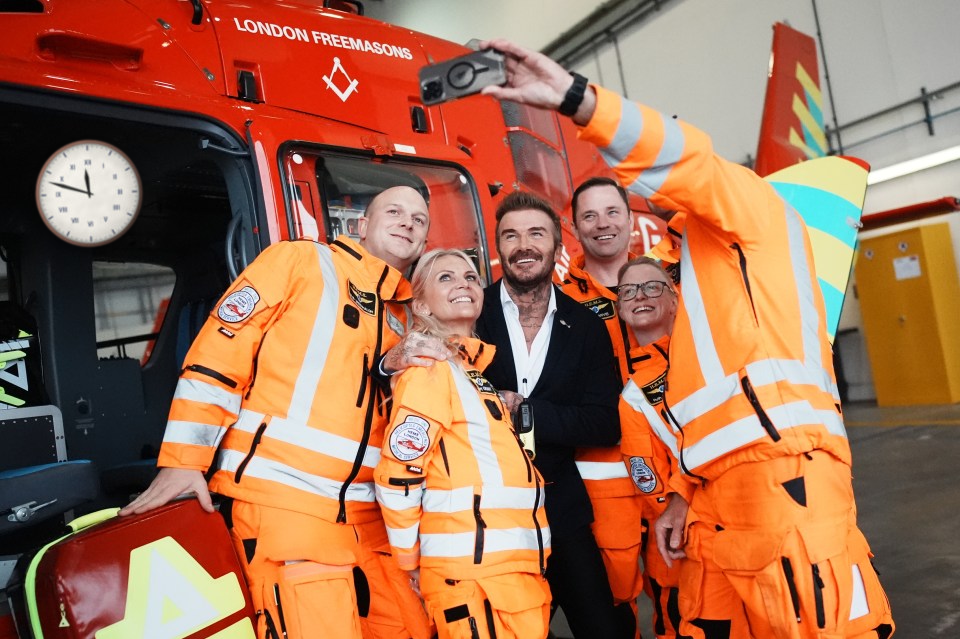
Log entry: {"hour": 11, "minute": 48}
